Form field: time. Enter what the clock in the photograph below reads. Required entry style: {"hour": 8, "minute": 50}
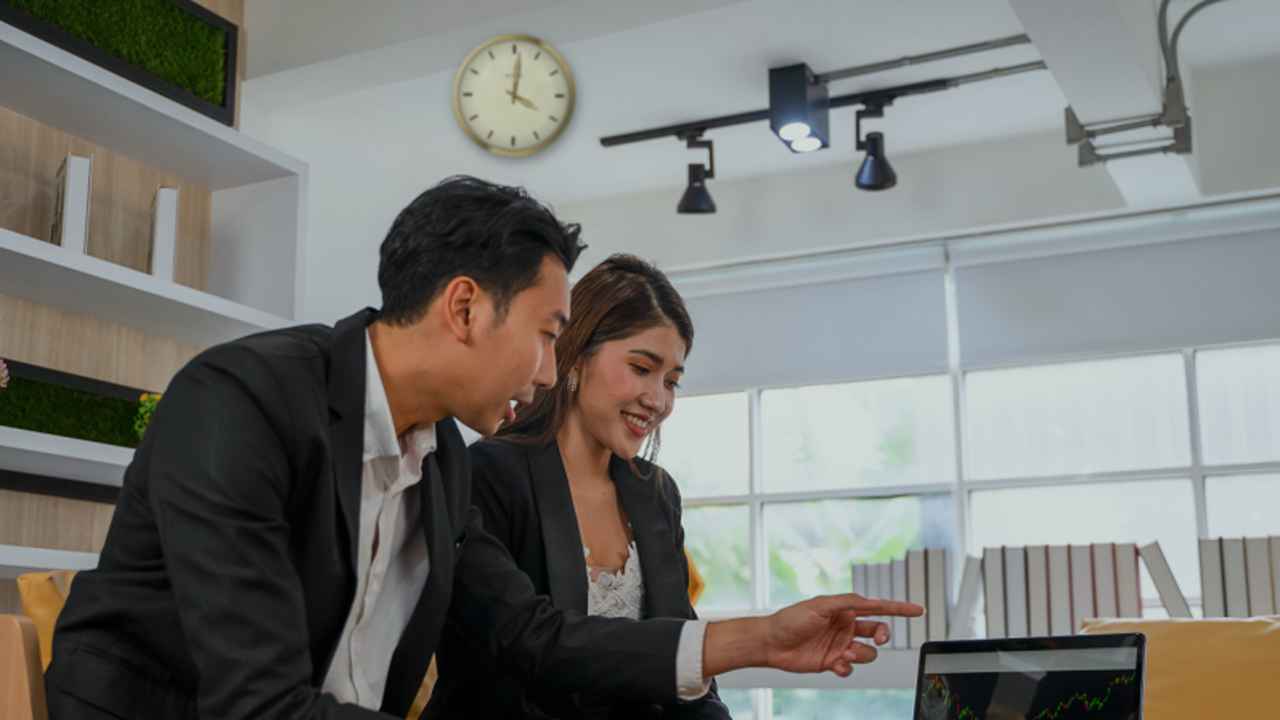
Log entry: {"hour": 4, "minute": 1}
